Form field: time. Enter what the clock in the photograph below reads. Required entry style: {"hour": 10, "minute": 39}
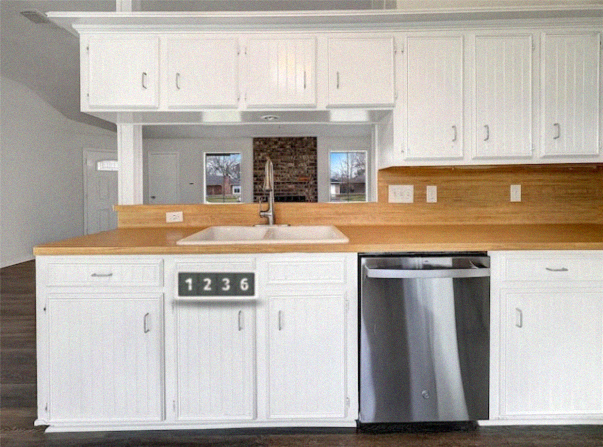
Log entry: {"hour": 12, "minute": 36}
